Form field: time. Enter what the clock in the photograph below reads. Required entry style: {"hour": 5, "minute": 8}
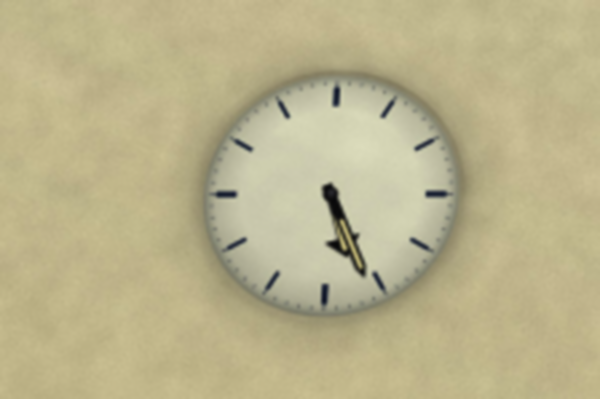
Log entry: {"hour": 5, "minute": 26}
